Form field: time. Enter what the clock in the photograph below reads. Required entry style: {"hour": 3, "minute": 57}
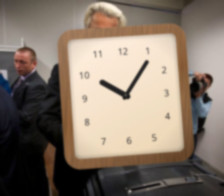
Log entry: {"hour": 10, "minute": 6}
